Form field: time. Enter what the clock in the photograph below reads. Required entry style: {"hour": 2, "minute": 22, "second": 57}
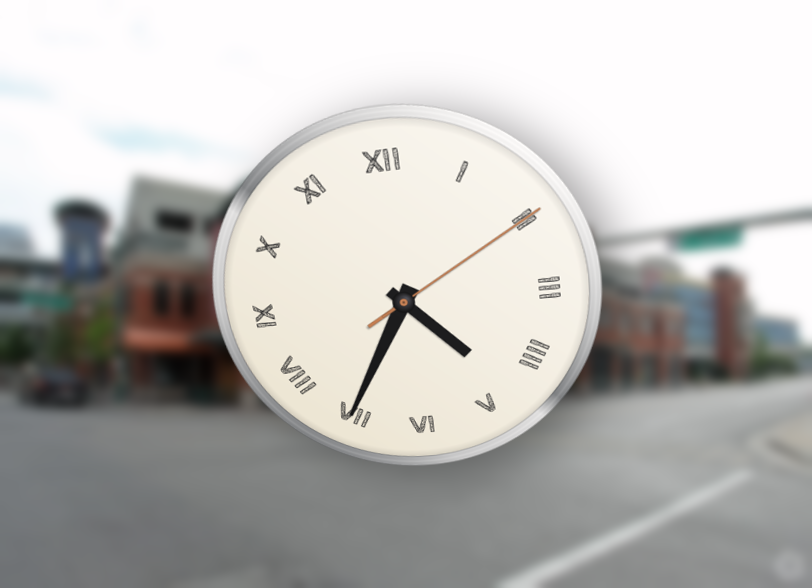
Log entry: {"hour": 4, "minute": 35, "second": 10}
